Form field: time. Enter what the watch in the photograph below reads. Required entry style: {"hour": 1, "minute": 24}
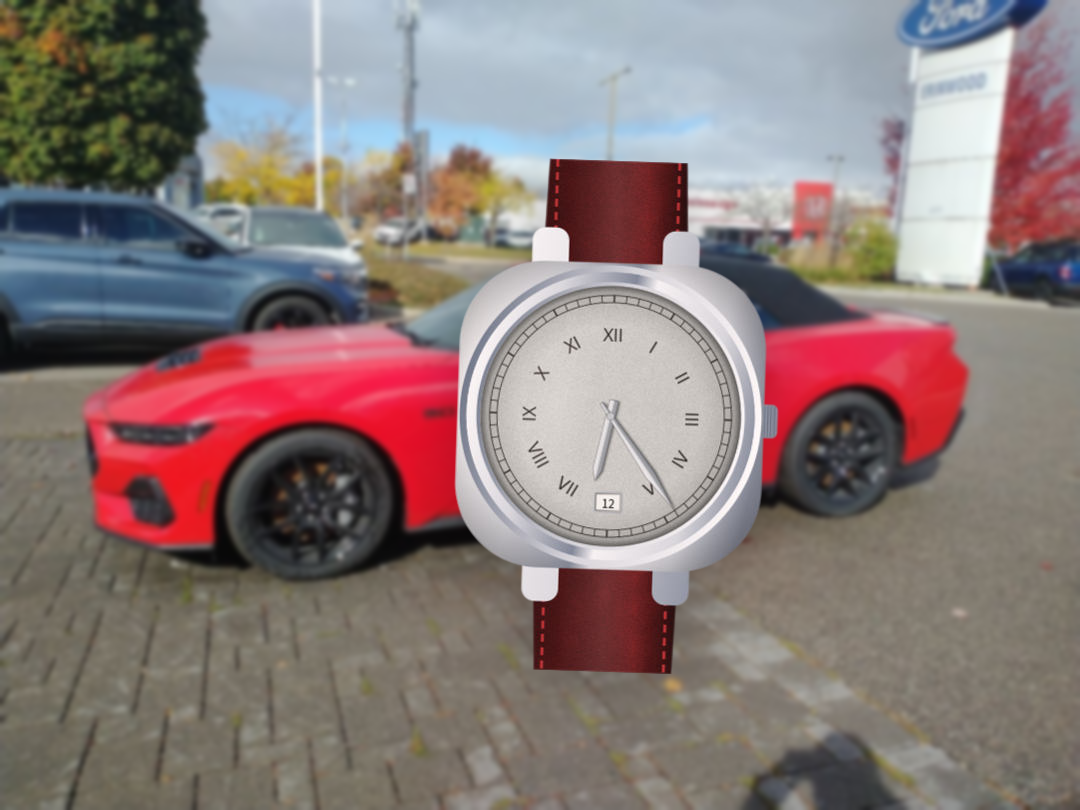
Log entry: {"hour": 6, "minute": 24}
